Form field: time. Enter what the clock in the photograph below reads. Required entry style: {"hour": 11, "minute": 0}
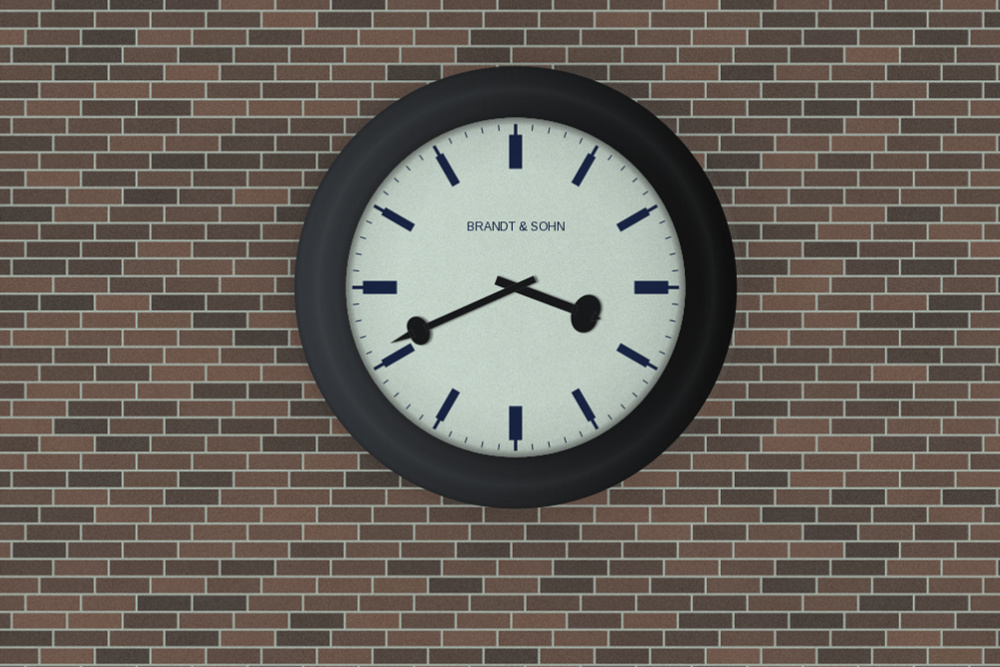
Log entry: {"hour": 3, "minute": 41}
